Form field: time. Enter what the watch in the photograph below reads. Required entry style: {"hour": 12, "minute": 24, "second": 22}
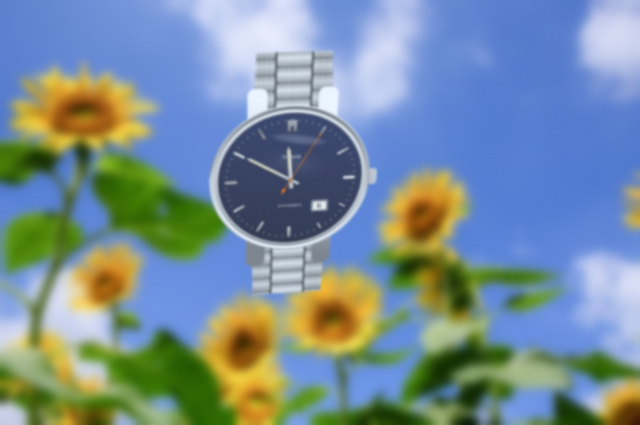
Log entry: {"hour": 11, "minute": 50, "second": 5}
